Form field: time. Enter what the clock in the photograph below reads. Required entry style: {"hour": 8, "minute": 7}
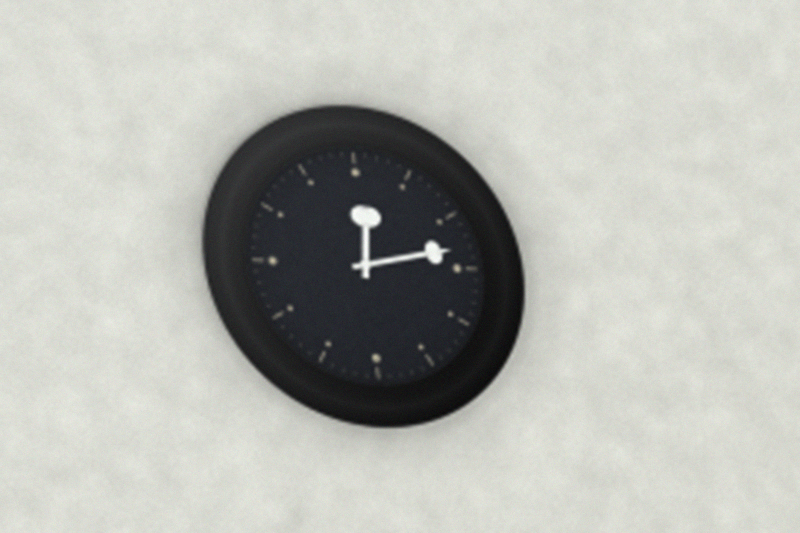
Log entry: {"hour": 12, "minute": 13}
